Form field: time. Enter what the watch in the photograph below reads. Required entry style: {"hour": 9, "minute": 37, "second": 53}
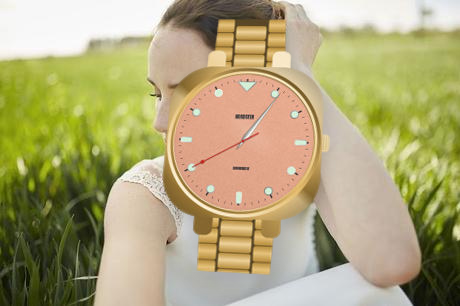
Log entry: {"hour": 1, "minute": 5, "second": 40}
